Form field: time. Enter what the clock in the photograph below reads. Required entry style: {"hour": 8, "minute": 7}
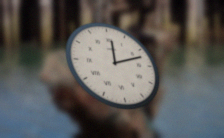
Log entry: {"hour": 12, "minute": 12}
